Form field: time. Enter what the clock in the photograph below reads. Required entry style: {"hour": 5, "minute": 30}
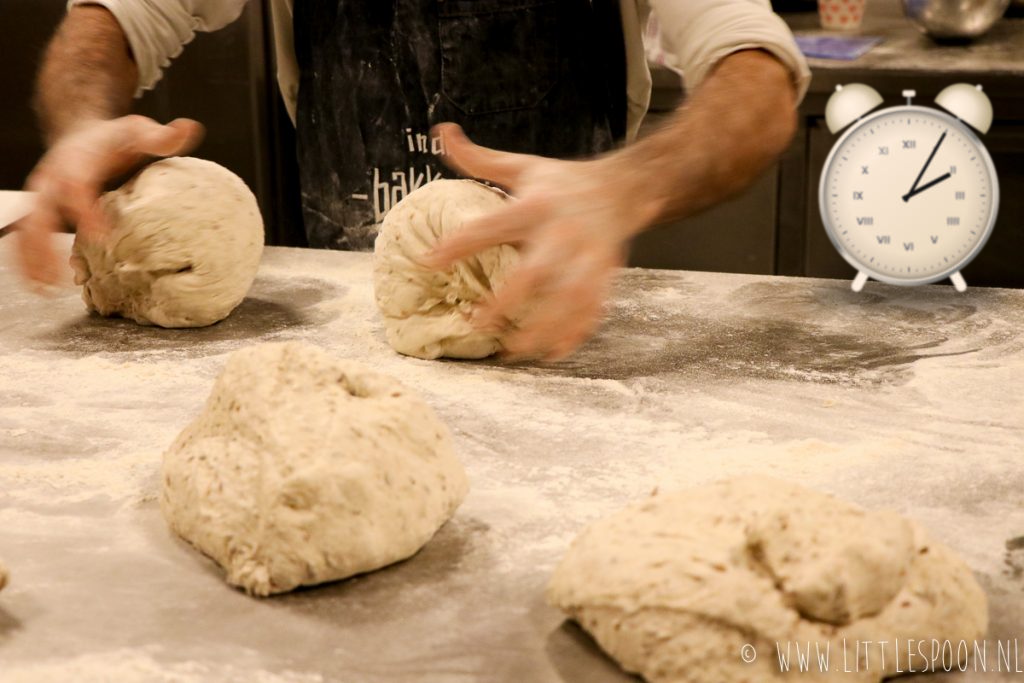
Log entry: {"hour": 2, "minute": 5}
